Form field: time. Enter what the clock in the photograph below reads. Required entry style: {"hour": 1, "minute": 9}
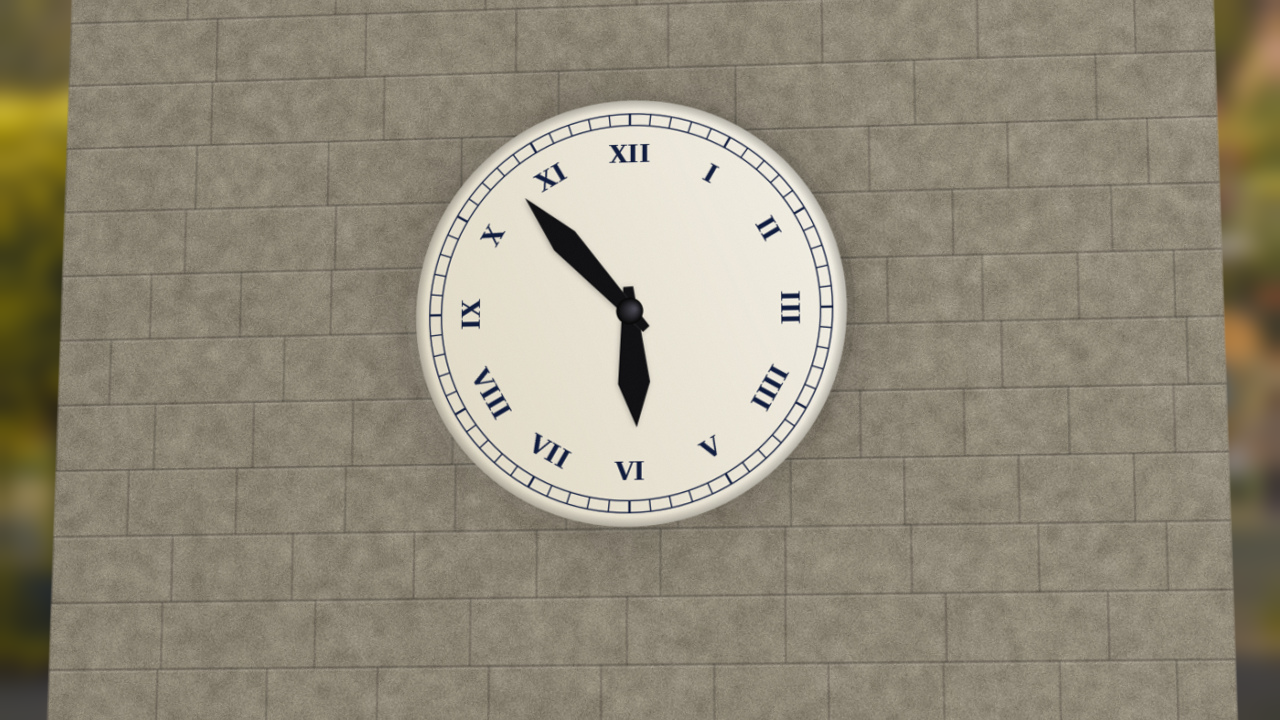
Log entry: {"hour": 5, "minute": 53}
